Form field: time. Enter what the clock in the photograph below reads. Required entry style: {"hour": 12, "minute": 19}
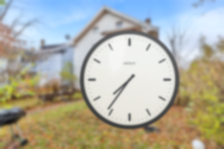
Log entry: {"hour": 7, "minute": 36}
